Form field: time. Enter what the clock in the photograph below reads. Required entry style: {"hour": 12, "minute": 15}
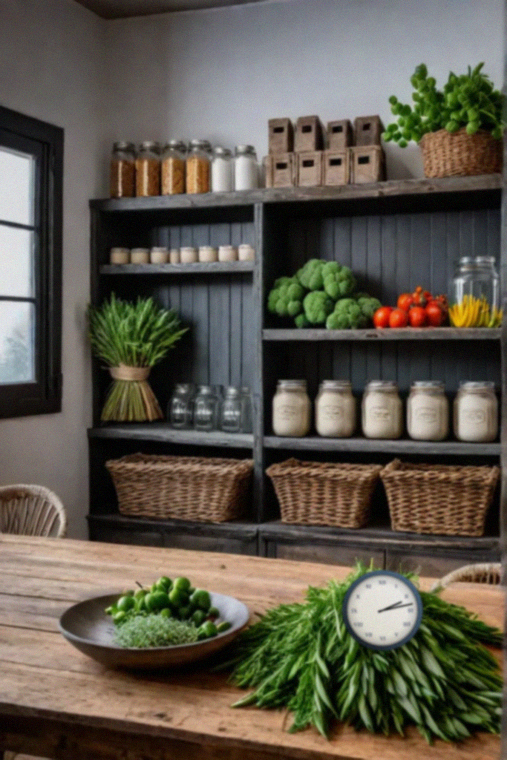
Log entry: {"hour": 2, "minute": 13}
